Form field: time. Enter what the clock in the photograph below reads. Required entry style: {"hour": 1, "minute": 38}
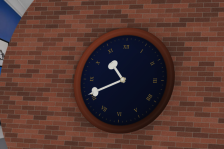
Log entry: {"hour": 10, "minute": 41}
